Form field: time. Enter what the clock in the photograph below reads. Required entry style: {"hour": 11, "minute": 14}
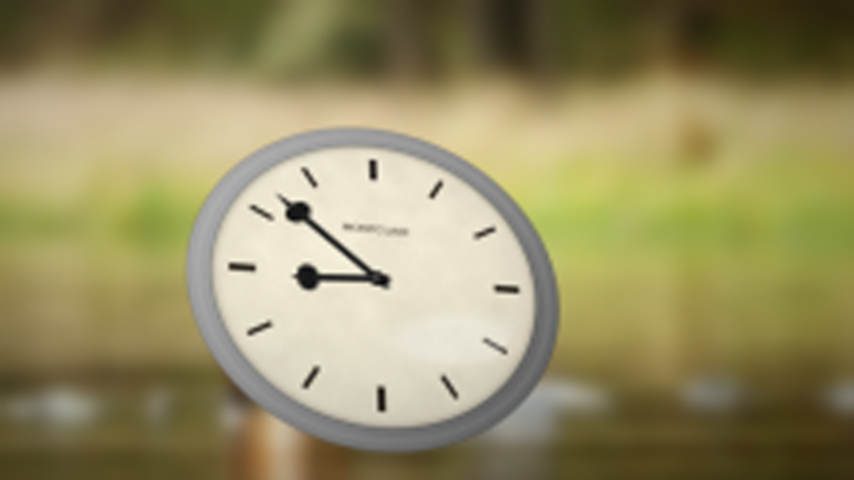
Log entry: {"hour": 8, "minute": 52}
